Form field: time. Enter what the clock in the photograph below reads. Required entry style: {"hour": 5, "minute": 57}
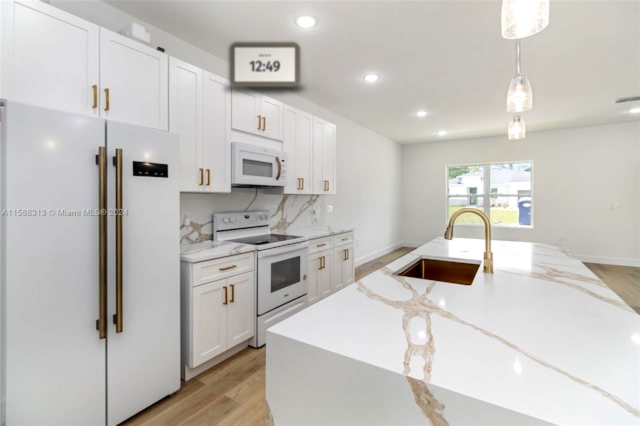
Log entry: {"hour": 12, "minute": 49}
